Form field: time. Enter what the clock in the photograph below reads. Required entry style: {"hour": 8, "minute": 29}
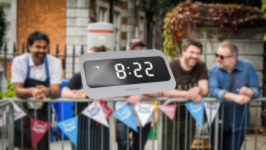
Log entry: {"hour": 8, "minute": 22}
